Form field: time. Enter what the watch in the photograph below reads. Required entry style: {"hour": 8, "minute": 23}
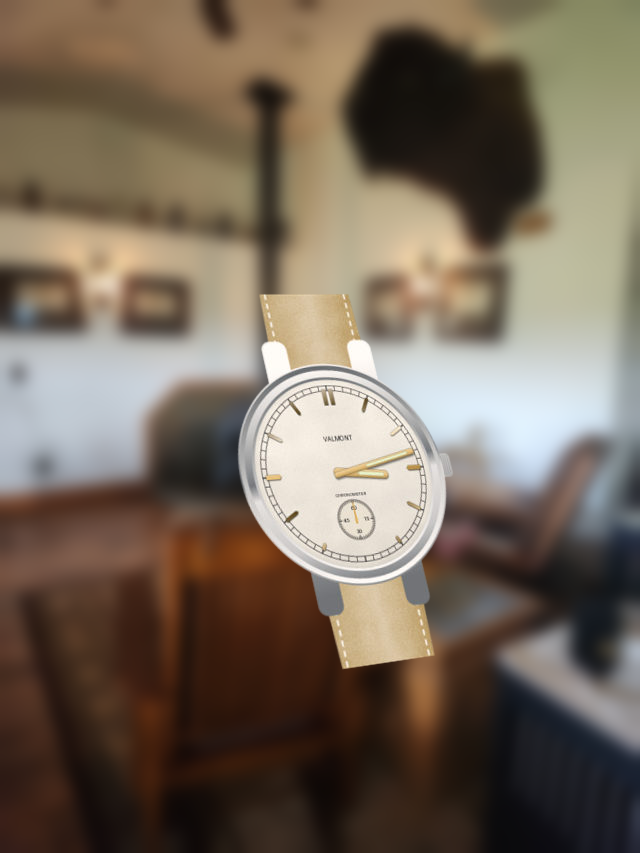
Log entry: {"hour": 3, "minute": 13}
